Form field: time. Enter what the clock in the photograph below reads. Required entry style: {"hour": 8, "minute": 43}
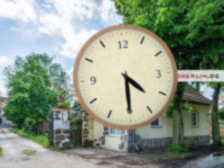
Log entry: {"hour": 4, "minute": 30}
